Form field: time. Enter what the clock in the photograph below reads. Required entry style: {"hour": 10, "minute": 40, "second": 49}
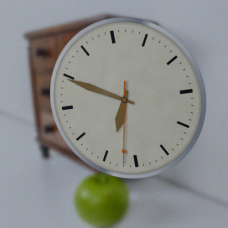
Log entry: {"hour": 6, "minute": 49, "second": 32}
